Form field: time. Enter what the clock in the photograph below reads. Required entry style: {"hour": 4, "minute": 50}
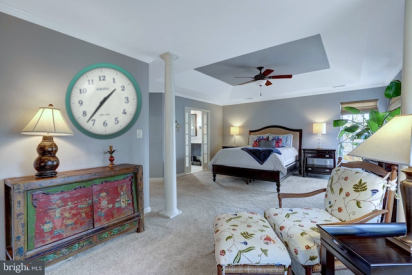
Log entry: {"hour": 1, "minute": 37}
